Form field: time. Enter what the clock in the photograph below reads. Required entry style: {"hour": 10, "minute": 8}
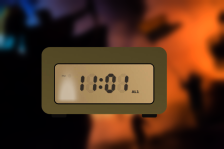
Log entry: {"hour": 11, "minute": 1}
